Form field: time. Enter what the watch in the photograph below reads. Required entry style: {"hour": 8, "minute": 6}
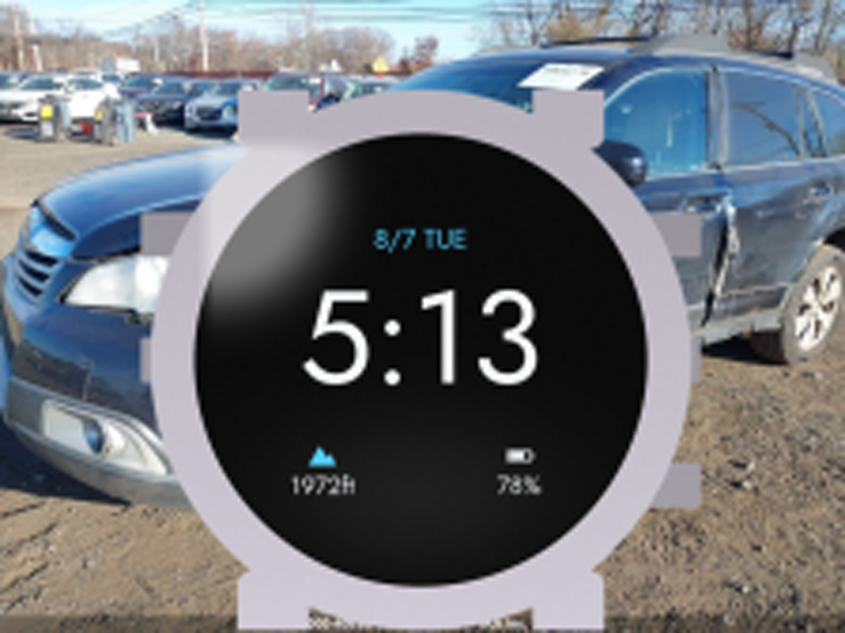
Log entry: {"hour": 5, "minute": 13}
